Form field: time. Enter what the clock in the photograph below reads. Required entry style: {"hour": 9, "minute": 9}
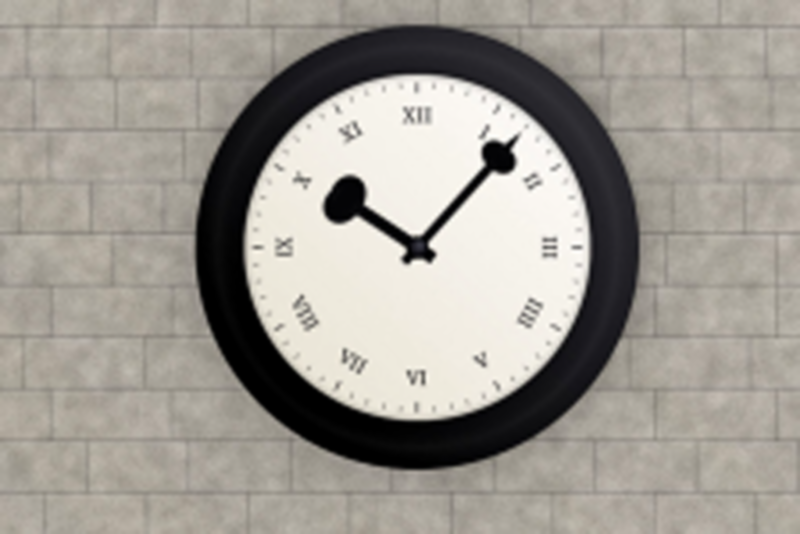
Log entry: {"hour": 10, "minute": 7}
